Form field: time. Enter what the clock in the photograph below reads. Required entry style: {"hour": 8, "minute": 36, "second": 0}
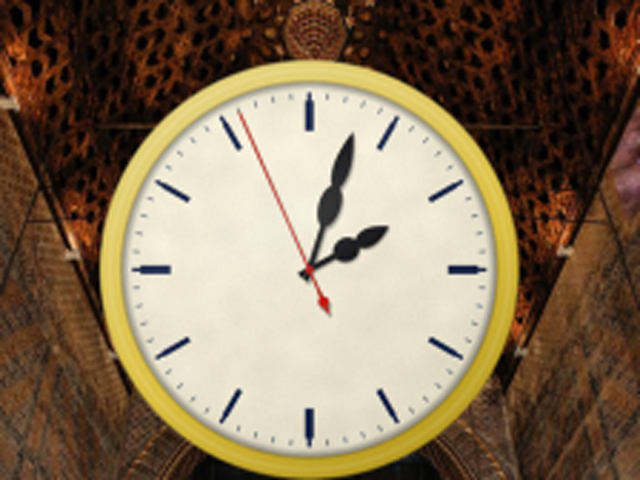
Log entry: {"hour": 2, "minute": 2, "second": 56}
